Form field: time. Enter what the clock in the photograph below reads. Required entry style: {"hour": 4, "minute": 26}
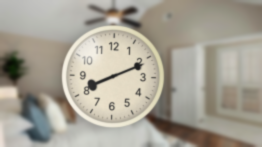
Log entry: {"hour": 8, "minute": 11}
